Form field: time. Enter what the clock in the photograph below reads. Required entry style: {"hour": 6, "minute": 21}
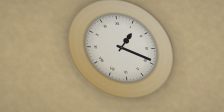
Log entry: {"hour": 1, "minute": 19}
